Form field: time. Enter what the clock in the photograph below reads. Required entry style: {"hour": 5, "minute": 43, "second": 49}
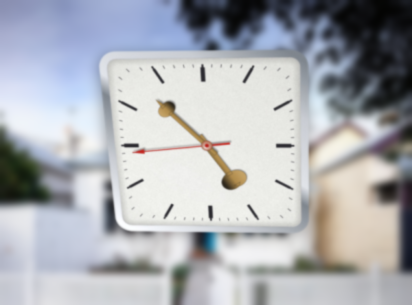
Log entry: {"hour": 4, "minute": 52, "second": 44}
